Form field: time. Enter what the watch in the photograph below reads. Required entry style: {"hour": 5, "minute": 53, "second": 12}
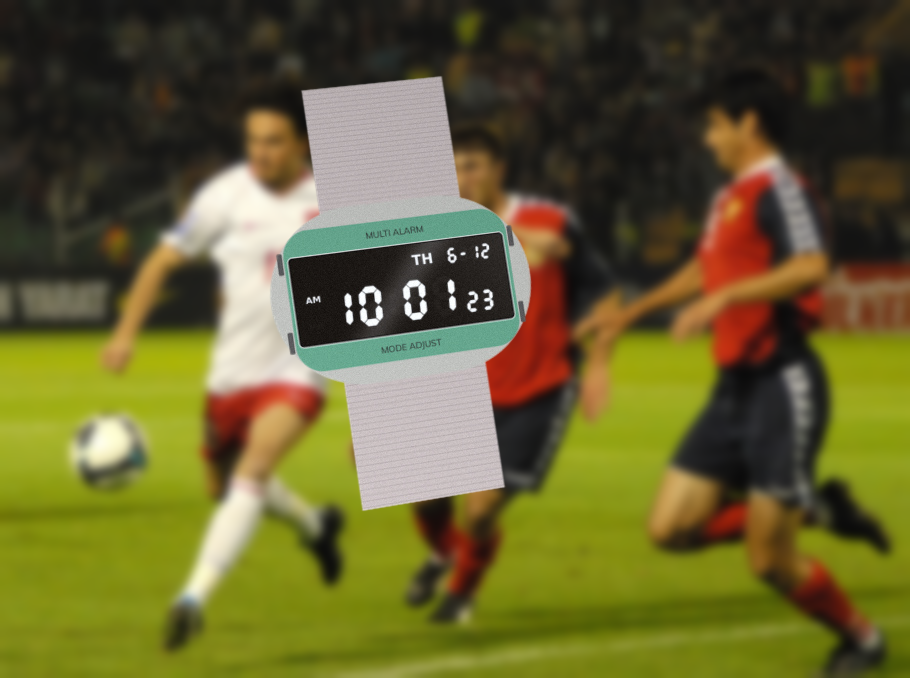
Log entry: {"hour": 10, "minute": 1, "second": 23}
